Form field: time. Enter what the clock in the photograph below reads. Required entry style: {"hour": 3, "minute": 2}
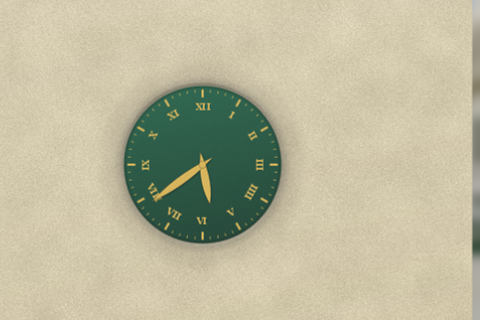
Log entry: {"hour": 5, "minute": 39}
